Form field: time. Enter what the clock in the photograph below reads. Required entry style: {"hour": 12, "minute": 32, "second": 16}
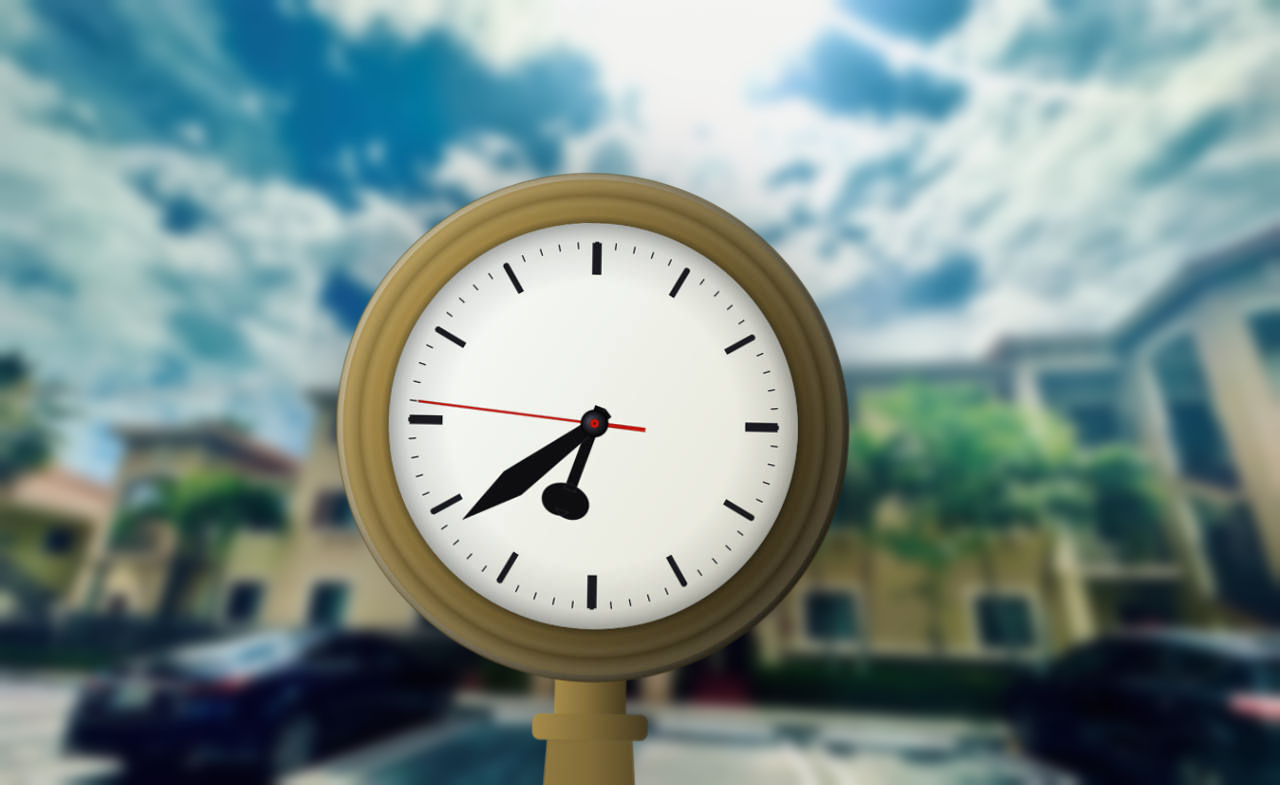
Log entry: {"hour": 6, "minute": 38, "second": 46}
